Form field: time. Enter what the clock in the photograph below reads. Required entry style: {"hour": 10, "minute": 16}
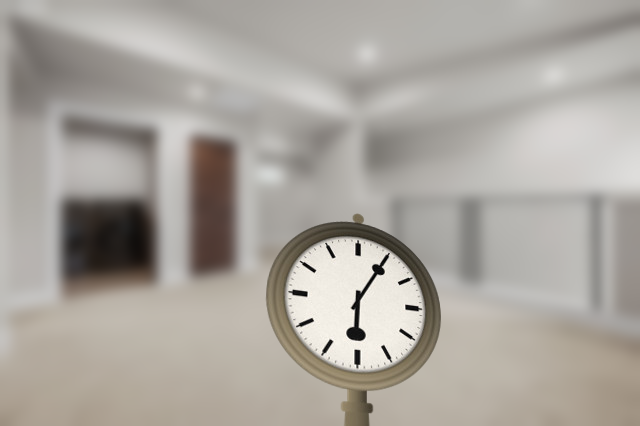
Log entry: {"hour": 6, "minute": 5}
